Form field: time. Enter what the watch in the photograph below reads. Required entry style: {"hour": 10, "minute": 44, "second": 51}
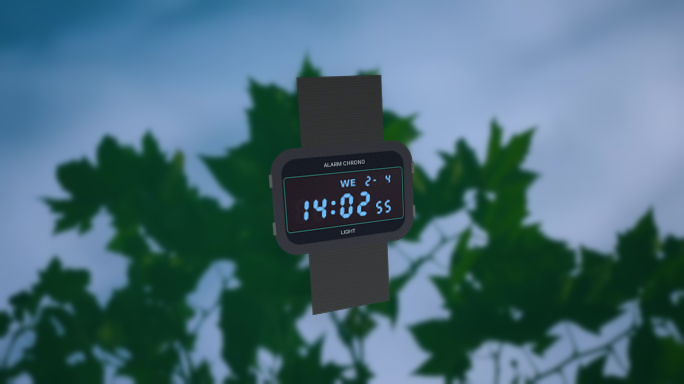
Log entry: {"hour": 14, "minute": 2, "second": 55}
